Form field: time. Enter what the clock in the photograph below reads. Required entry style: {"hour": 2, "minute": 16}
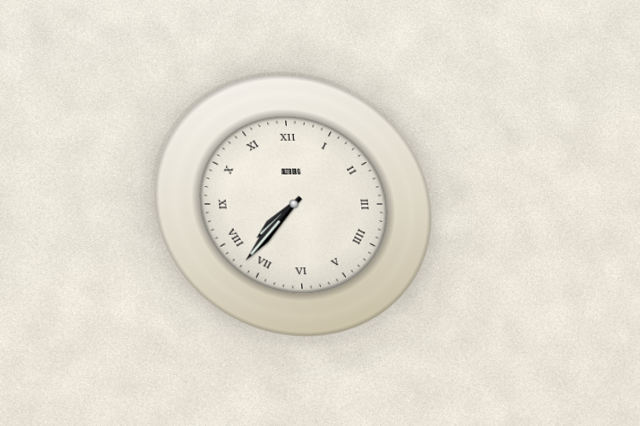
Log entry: {"hour": 7, "minute": 37}
